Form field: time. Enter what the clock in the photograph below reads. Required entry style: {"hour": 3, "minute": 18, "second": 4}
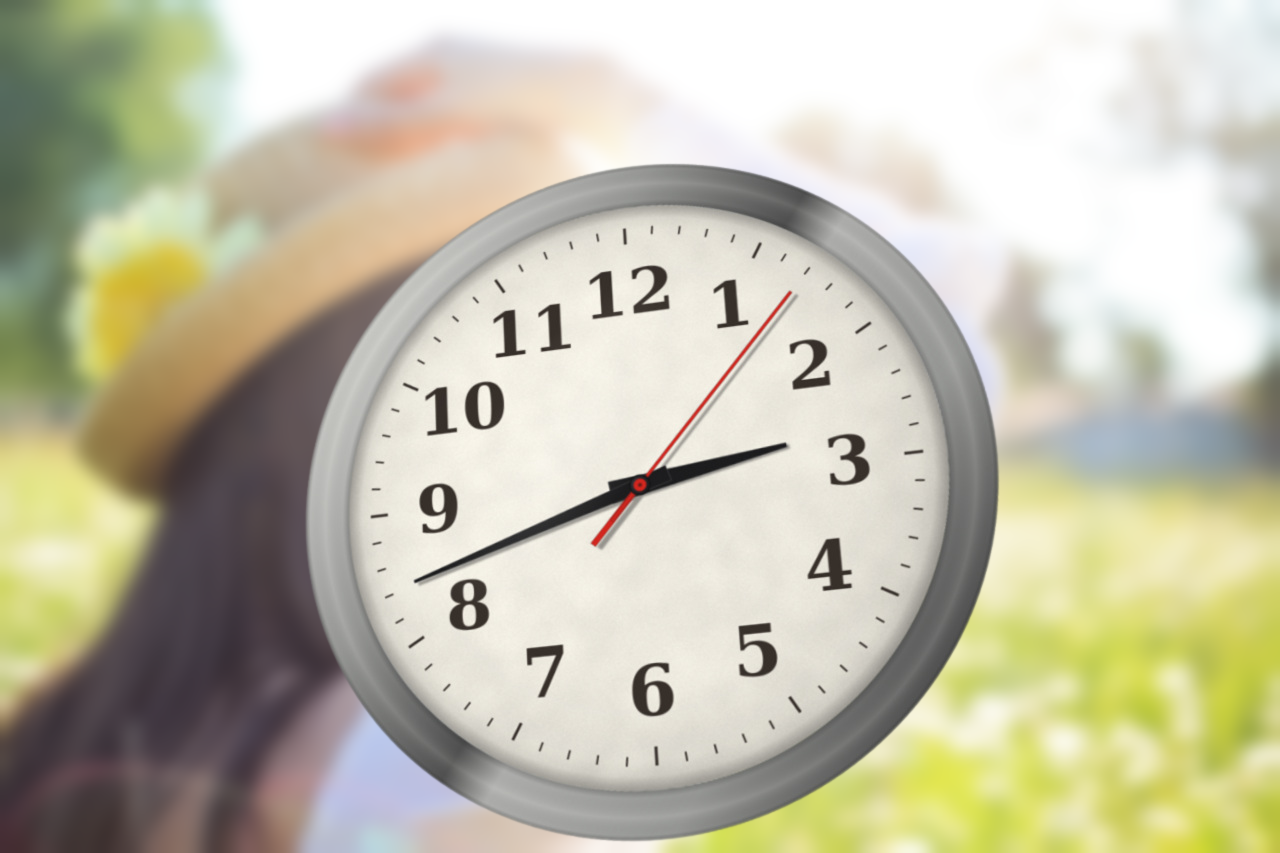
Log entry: {"hour": 2, "minute": 42, "second": 7}
